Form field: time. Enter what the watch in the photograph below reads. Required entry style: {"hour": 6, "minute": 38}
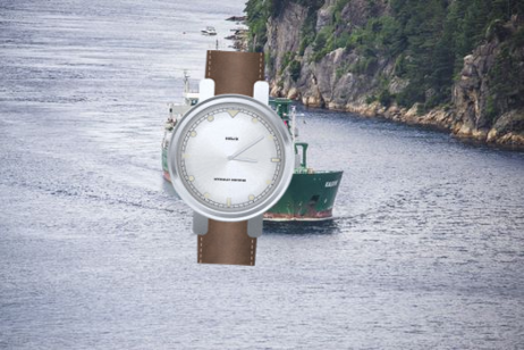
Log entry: {"hour": 3, "minute": 9}
